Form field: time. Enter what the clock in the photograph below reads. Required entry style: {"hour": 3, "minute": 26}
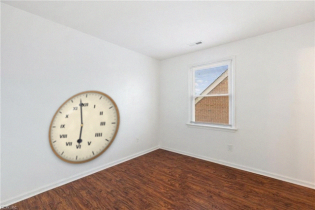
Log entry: {"hour": 5, "minute": 58}
